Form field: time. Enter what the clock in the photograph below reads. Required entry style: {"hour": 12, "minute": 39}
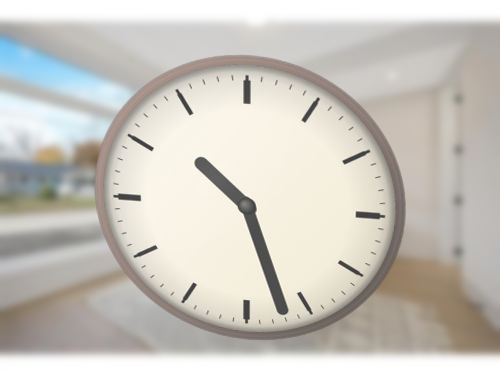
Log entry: {"hour": 10, "minute": 27}
